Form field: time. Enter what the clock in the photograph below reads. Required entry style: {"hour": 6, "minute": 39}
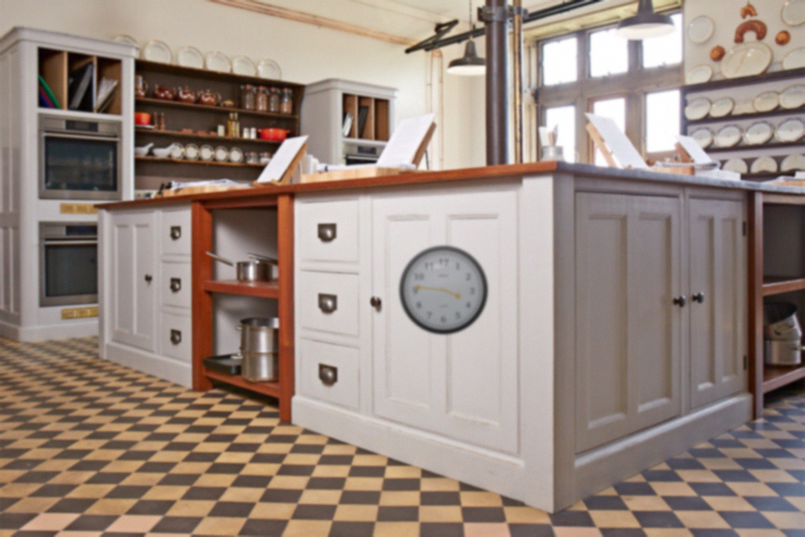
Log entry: {"hour": 3, "minute": 46}
